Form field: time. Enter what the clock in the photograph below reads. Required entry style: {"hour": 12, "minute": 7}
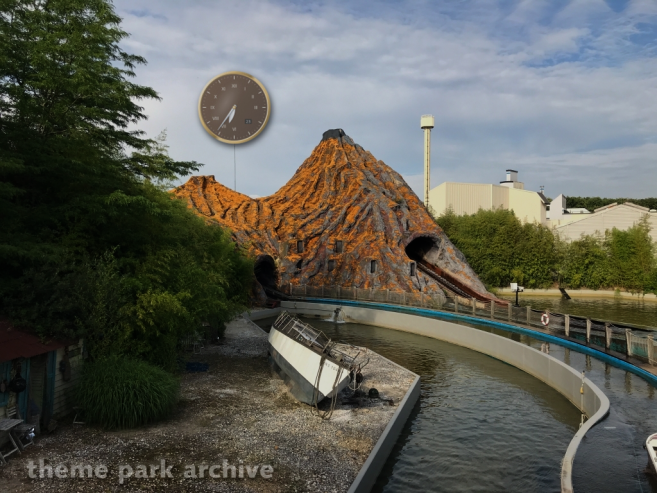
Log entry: {"hour": 6, "minute": 36}
